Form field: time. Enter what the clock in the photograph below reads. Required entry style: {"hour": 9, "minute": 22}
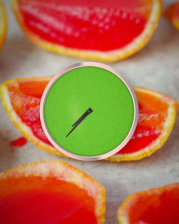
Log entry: {"hour": 7, "minute": 37}
